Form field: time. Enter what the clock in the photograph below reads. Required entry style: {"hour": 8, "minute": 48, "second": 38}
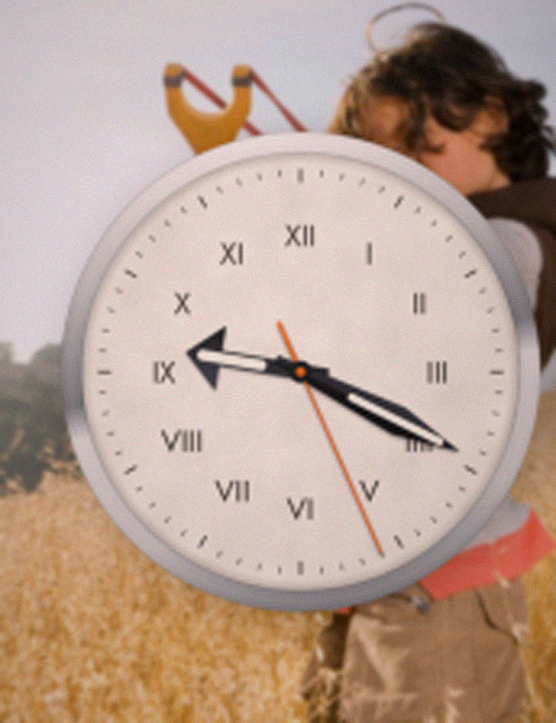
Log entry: {"hour": 9, "minute": 19, "second": 26}
